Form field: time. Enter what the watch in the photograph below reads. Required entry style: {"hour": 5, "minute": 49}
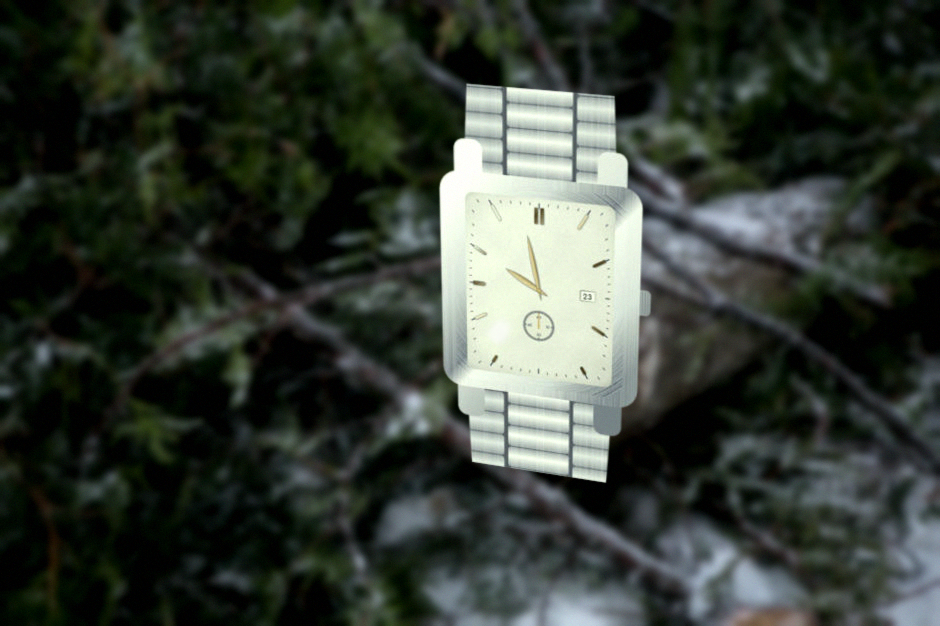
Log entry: {"hour": 9, "minute": 58}
